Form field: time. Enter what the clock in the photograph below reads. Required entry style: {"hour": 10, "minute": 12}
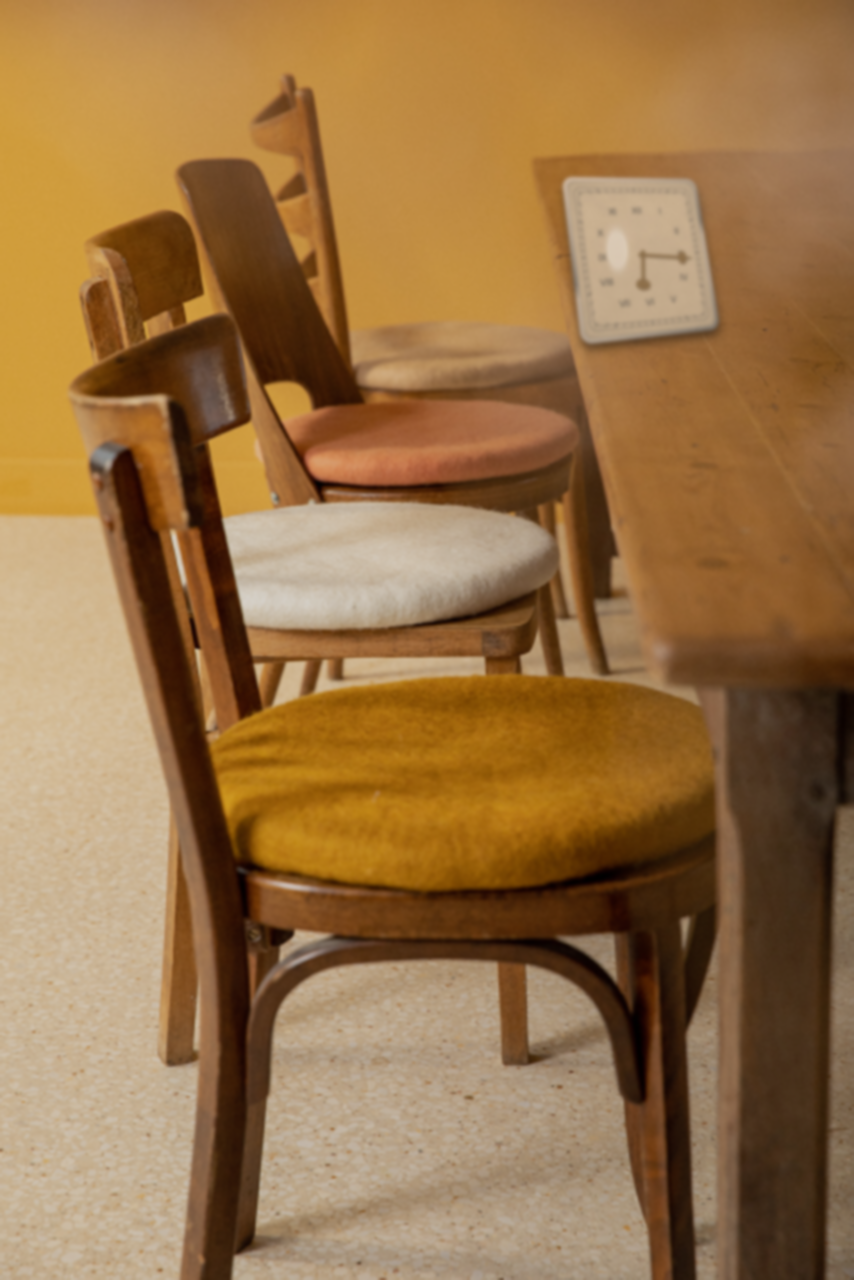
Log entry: {"hour": 6, "minute": 16}
